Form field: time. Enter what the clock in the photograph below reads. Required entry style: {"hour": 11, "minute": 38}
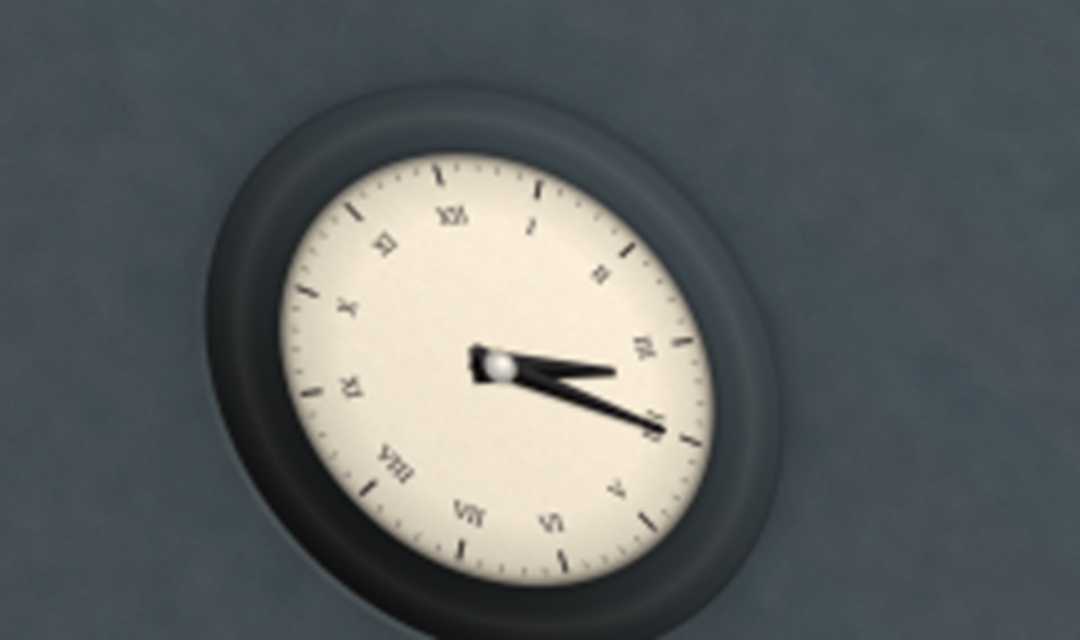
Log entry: {"hour": 3, "minute": 20}
